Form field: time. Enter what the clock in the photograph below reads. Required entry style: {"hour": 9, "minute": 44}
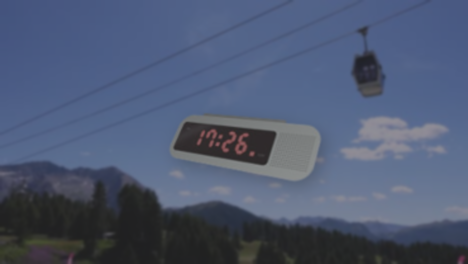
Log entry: {"hour": 17, "minute": 26}
